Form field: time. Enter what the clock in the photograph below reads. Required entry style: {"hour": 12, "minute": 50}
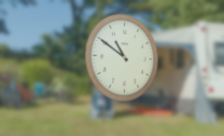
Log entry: {"hour": 10, "minute": 50}
